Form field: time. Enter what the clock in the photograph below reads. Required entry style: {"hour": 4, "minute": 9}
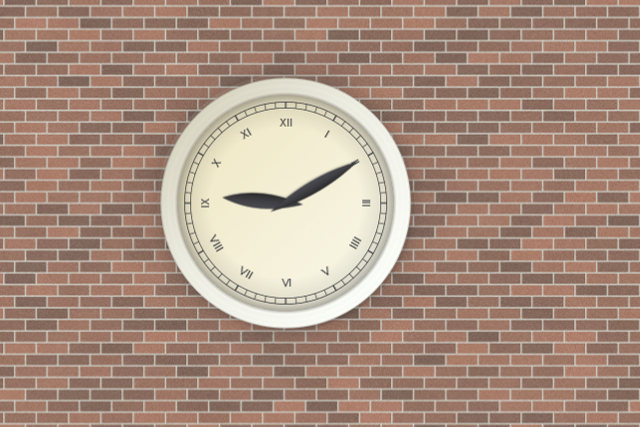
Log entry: {"hour": 9, "minute": 10}
